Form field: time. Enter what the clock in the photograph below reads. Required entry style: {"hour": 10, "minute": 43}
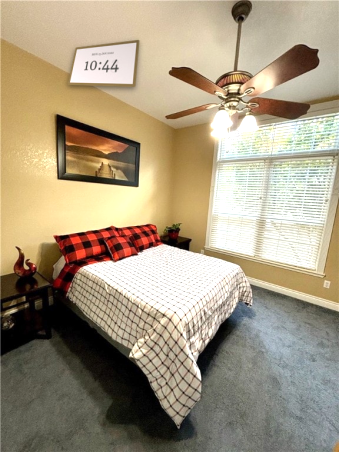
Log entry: {"hour": 10, "minute": 44}
